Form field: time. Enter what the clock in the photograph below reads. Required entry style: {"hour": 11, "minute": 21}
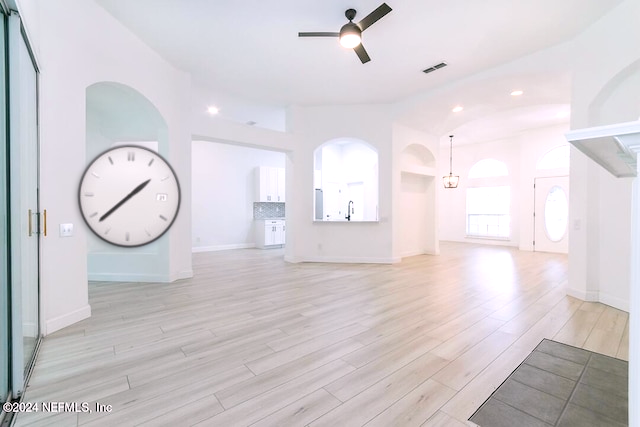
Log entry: {"hour": 1, "minute": 38}
